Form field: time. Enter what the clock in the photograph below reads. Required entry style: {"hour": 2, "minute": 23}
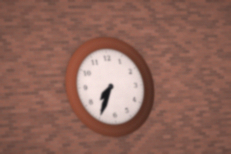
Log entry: {"hour": 7, "minute": 35}
